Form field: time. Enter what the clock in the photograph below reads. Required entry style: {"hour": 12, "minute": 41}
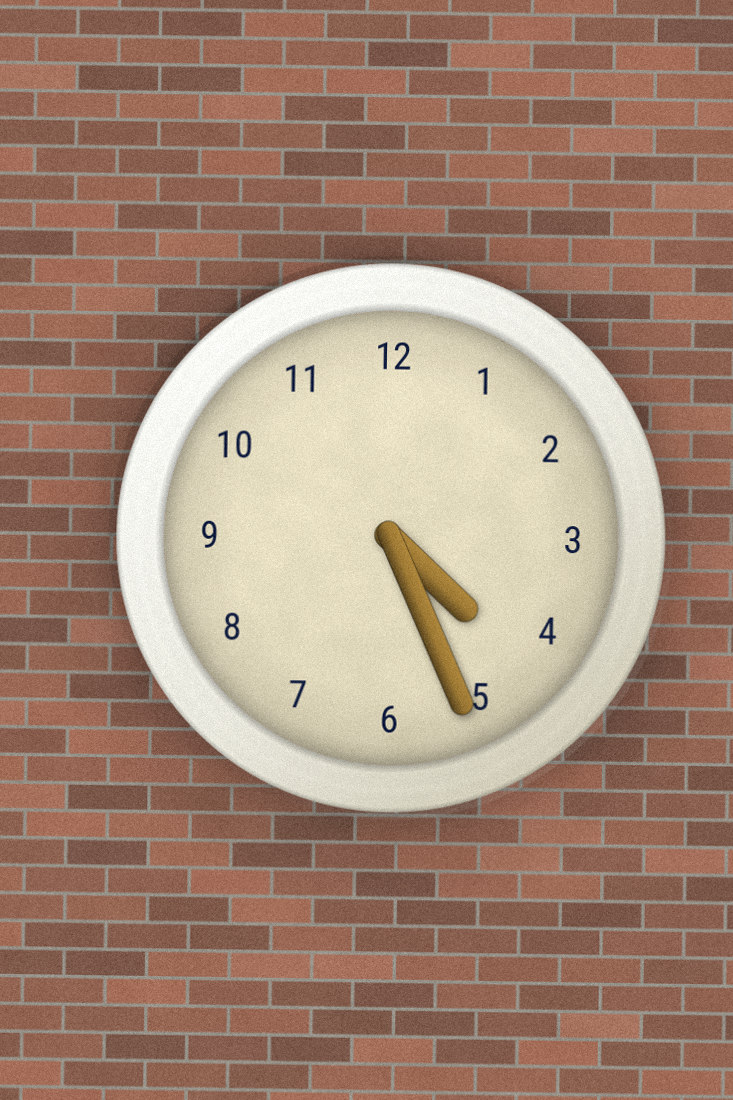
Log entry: {"hour": 4, "minute": 26}
